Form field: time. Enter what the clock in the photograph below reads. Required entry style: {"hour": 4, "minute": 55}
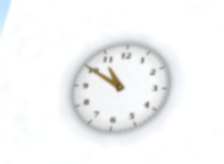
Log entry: {"hour": 10, "minute": 50}
